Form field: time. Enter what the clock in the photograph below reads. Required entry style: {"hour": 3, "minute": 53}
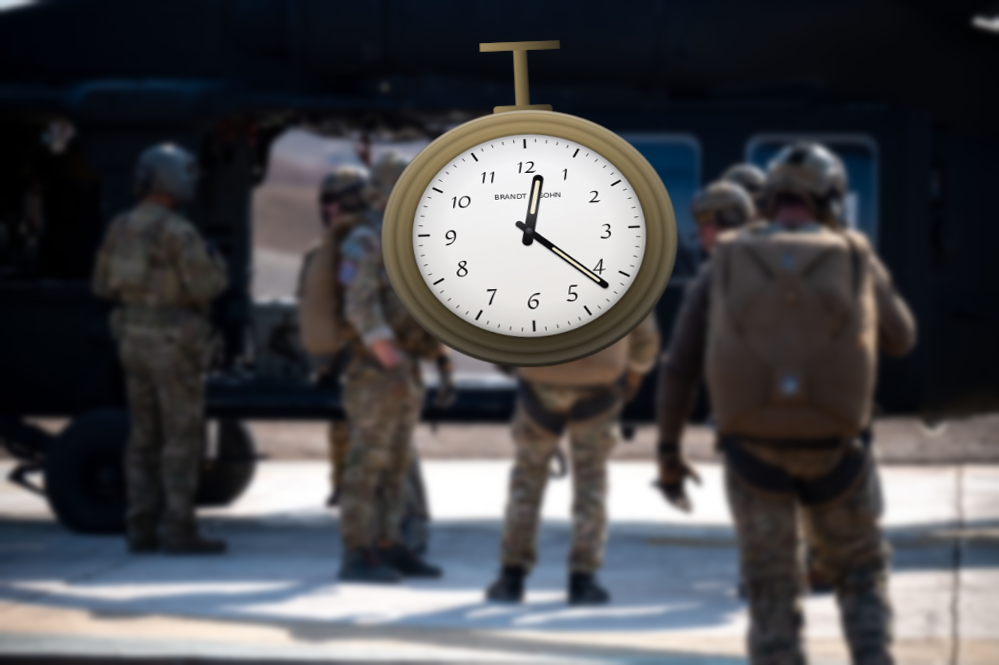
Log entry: {"hour": 12, "minute": 22}
